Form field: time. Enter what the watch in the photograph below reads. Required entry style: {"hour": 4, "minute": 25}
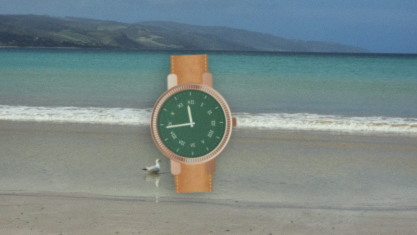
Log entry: {"hour": 11, "minute": 44}
